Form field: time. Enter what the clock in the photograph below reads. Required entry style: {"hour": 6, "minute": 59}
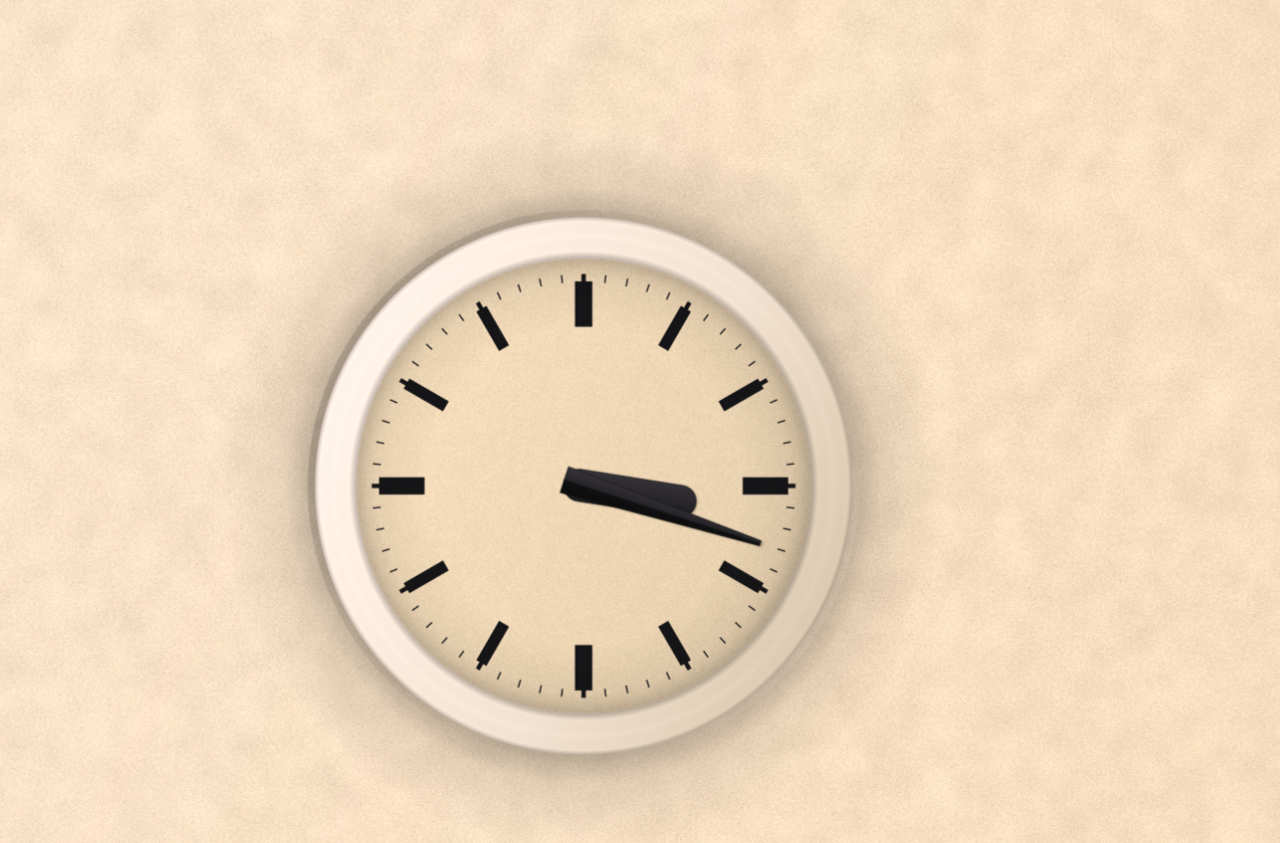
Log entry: {"hour": 3, "minute": 18}
